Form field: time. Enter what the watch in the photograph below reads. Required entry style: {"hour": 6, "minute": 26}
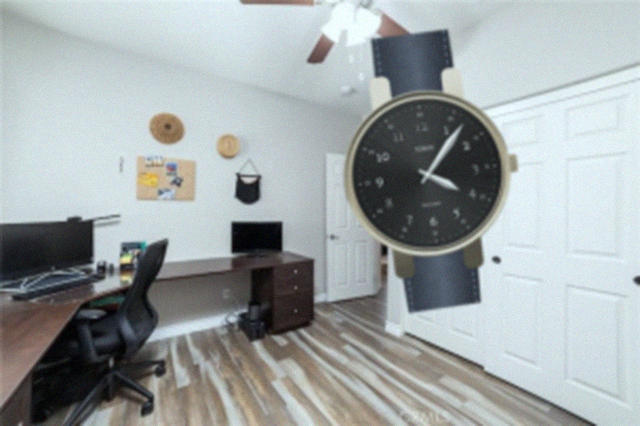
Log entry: {"hour": 4, "minute": 7}
